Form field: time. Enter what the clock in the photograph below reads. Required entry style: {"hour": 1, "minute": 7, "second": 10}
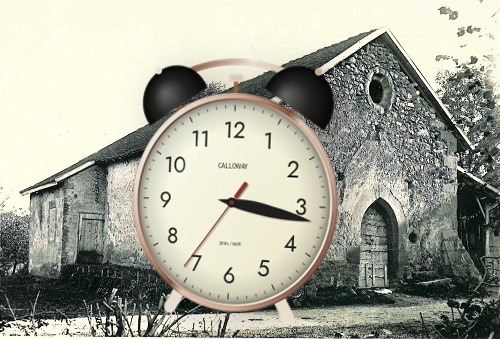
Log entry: {"hour": 3, "minute": 16, "second": 36}
